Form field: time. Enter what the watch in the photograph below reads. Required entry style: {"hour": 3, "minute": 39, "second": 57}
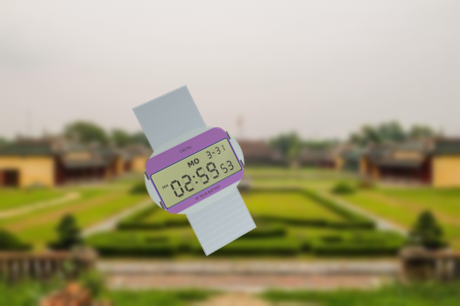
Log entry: {"hour": 2, "minute": 59, "second": 53}
